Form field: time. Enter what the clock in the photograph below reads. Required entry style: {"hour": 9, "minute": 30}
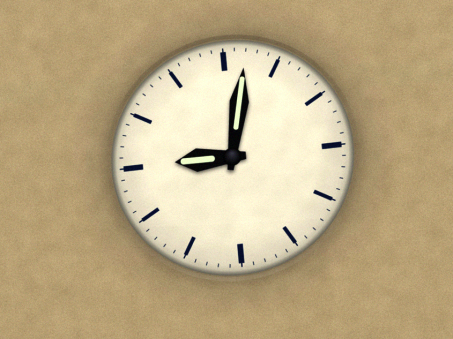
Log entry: {"hour": 9, "minute": 2}
